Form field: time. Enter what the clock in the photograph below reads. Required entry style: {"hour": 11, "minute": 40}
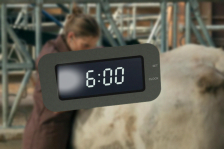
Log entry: {"hour": 6, "minute": 0}
